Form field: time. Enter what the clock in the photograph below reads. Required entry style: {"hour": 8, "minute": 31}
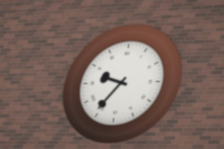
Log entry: {"hour": 9, "minute": 36}
